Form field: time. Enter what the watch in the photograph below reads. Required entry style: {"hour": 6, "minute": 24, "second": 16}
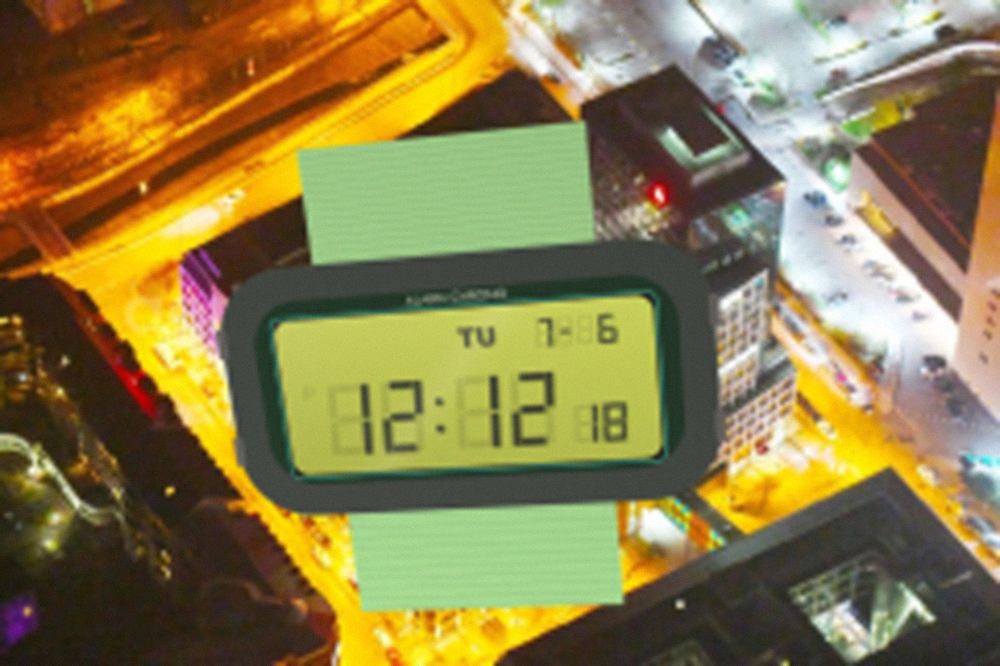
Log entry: {"hour": 12, "minute": 12, "second": 18}
